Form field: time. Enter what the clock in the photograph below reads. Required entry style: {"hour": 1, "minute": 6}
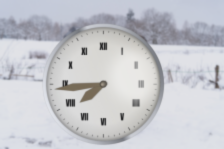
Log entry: {"hour": 7, "minute": 44}
